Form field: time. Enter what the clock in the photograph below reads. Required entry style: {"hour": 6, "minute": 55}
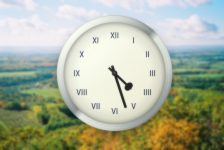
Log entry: {"hour": 4, "minute": 27}
